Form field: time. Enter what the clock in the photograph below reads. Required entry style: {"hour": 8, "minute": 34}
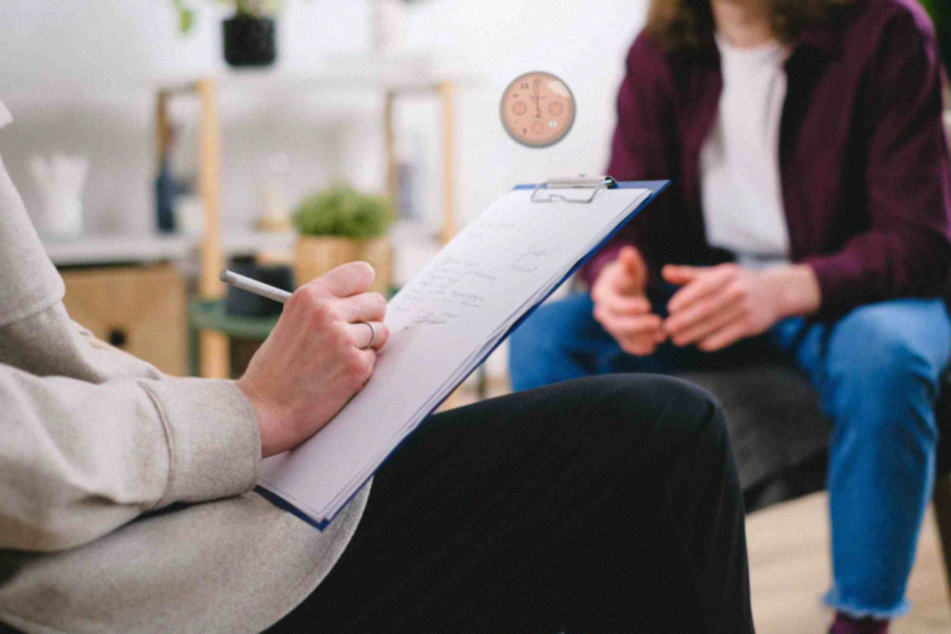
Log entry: {"hour": 10, "minute": 58}
